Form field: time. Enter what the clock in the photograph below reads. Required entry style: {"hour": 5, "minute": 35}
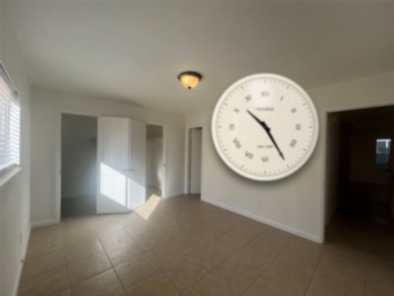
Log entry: {"hour": 10, "minute": 25}
